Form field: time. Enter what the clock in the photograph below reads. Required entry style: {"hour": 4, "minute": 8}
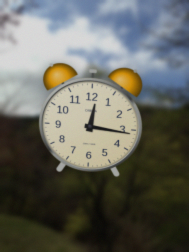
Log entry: {"hour": 12, "minute": 16}
